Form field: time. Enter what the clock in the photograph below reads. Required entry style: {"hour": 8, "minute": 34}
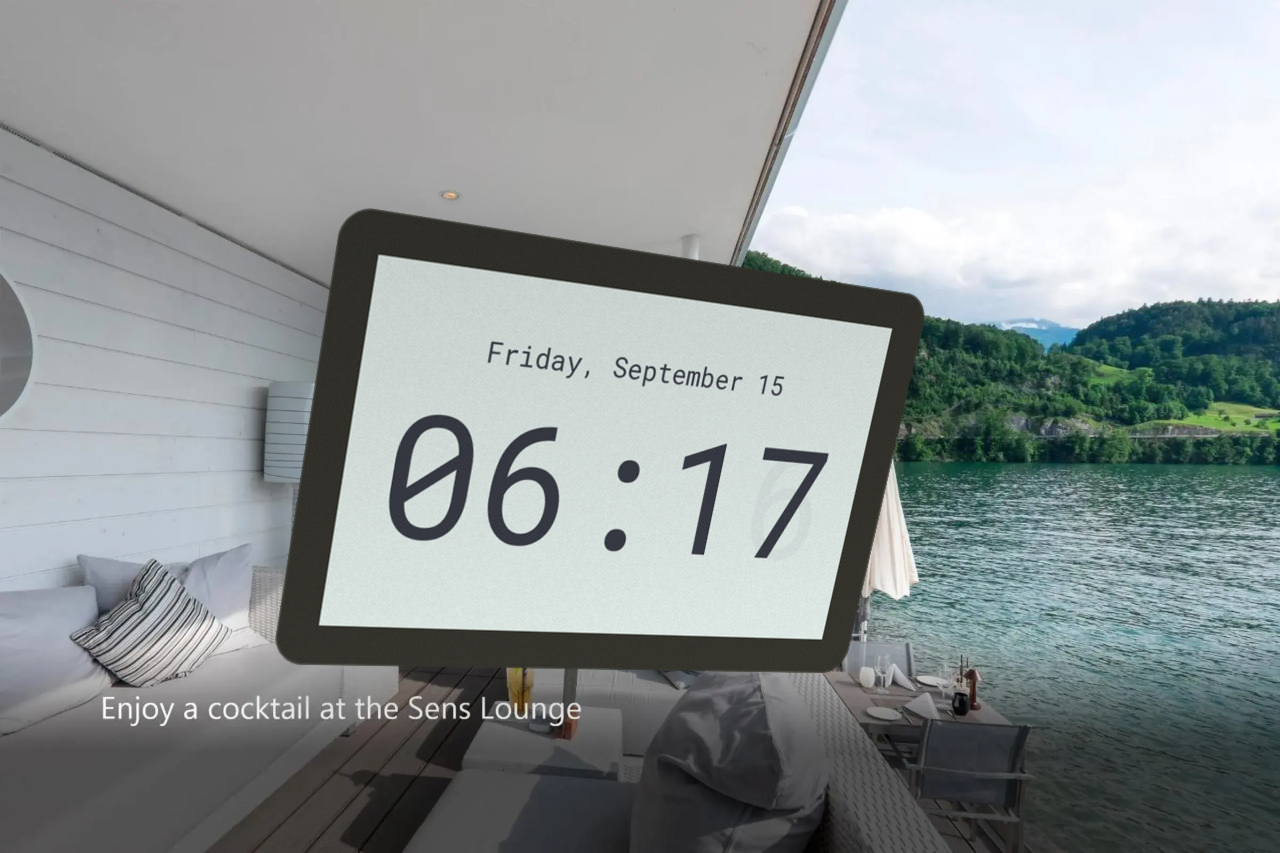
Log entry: {"hour": 6, "minute": 17}
